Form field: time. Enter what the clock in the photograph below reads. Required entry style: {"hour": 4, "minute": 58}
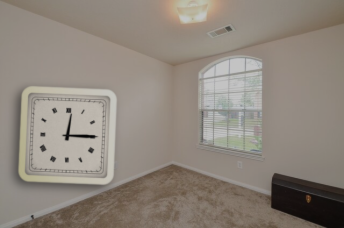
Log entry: {"hour": 12, "minute": 15}
